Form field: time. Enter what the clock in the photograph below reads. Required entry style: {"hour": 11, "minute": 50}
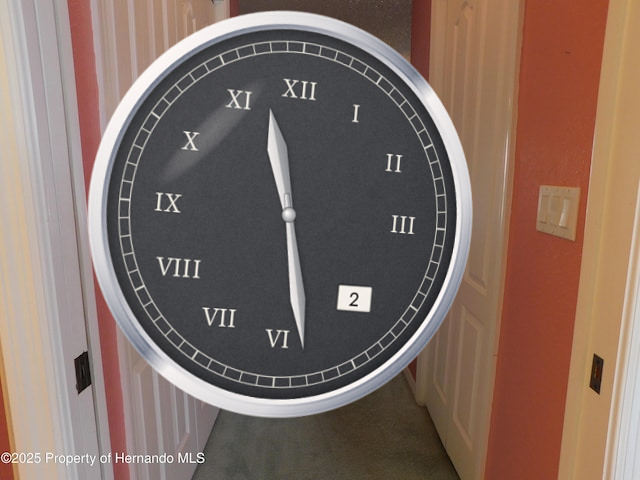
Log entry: {"hour": 11, "minute": 28}
